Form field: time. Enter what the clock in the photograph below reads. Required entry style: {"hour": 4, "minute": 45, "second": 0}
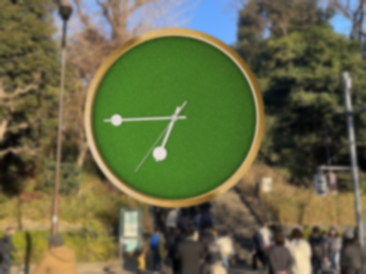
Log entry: {"hour": 6, "minute": 44, "second": 36}
